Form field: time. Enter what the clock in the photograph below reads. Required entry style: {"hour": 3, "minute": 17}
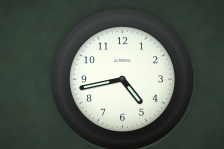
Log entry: {"hour": 4, "minute": 43}
